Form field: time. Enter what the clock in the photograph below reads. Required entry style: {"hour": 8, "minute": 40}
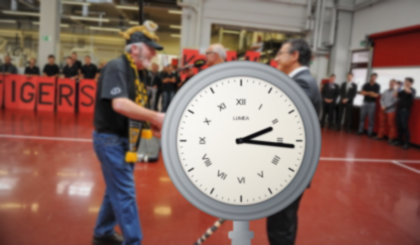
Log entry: {"hour": 2, "minute": 16}
